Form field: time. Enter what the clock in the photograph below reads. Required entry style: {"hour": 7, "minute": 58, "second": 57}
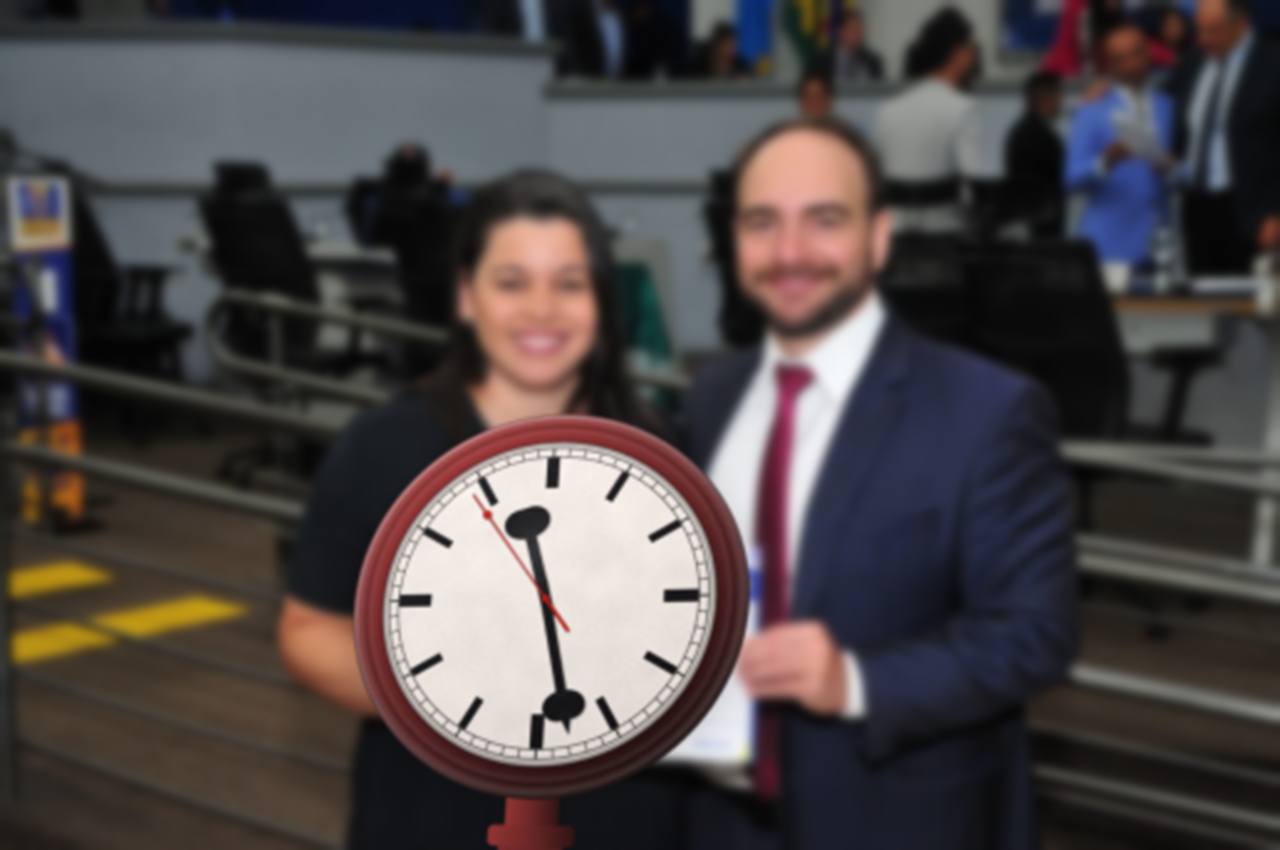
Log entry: {"hour": 11, "minute": 27, "second": 54}
